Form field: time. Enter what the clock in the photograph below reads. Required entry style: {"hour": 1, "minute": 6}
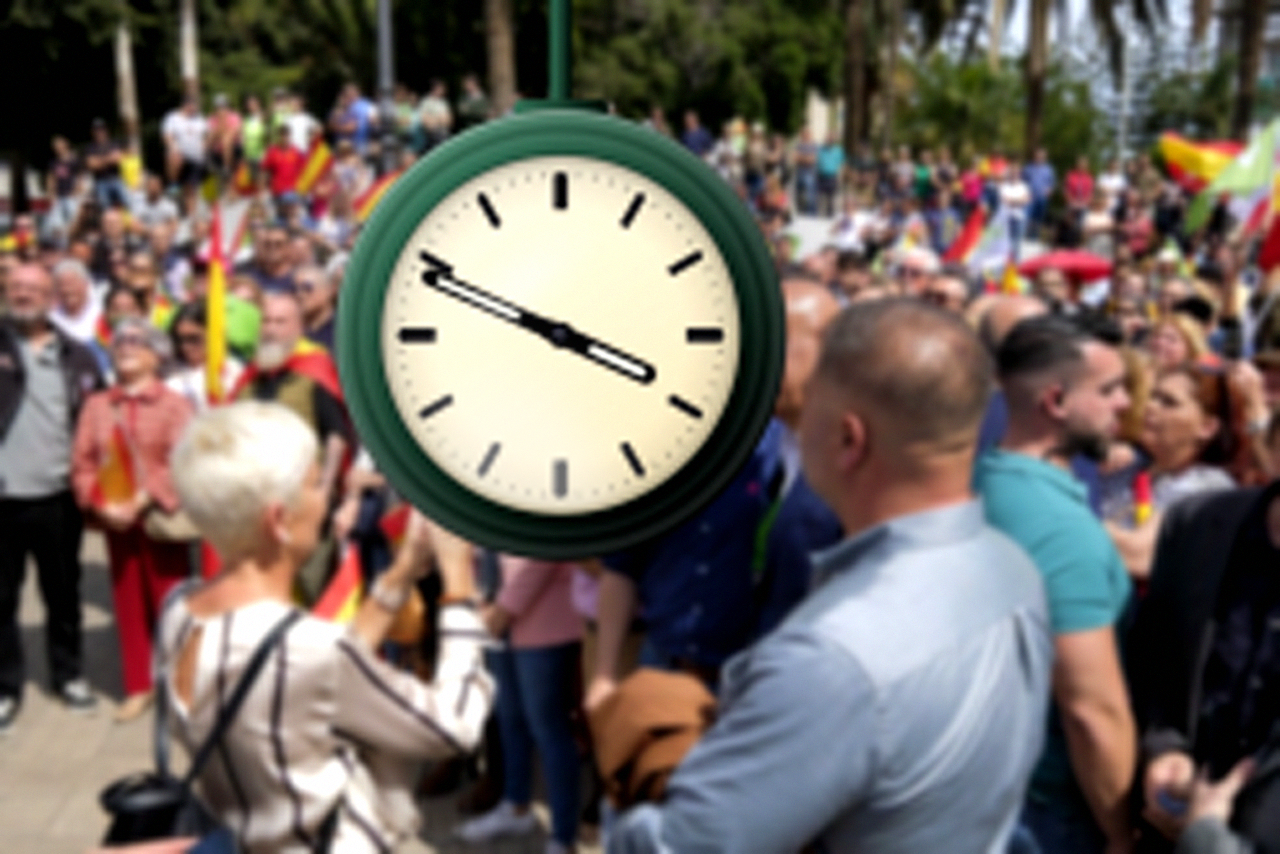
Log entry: {"hour": 3, "minute": 49}
